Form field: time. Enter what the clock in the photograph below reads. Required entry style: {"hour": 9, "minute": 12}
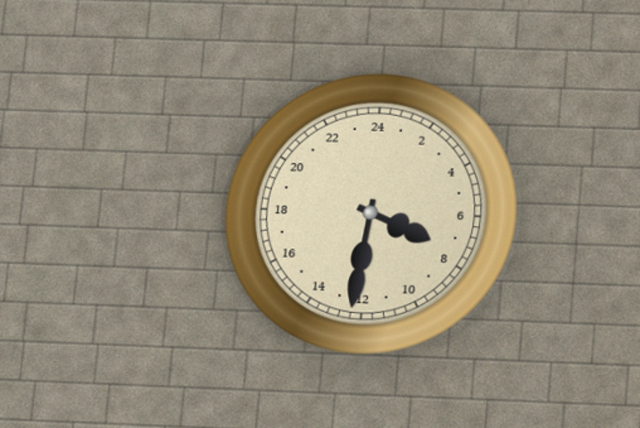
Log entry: {"hour": 7, "minute": 31}
